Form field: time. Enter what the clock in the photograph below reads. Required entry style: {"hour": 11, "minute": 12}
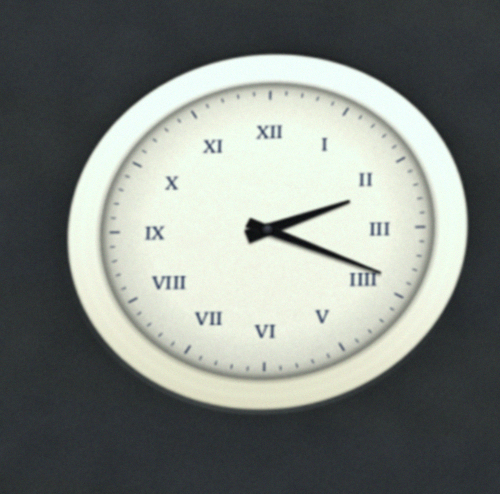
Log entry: {"hour": 2, "minute": 19}
